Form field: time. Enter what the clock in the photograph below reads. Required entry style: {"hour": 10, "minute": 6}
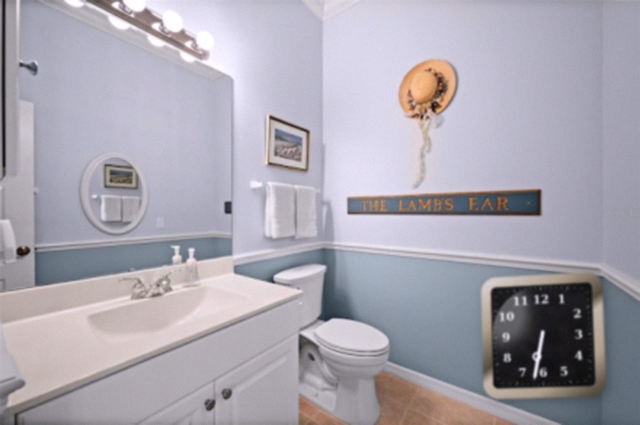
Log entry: {"hour": 6, "minute": 32}
